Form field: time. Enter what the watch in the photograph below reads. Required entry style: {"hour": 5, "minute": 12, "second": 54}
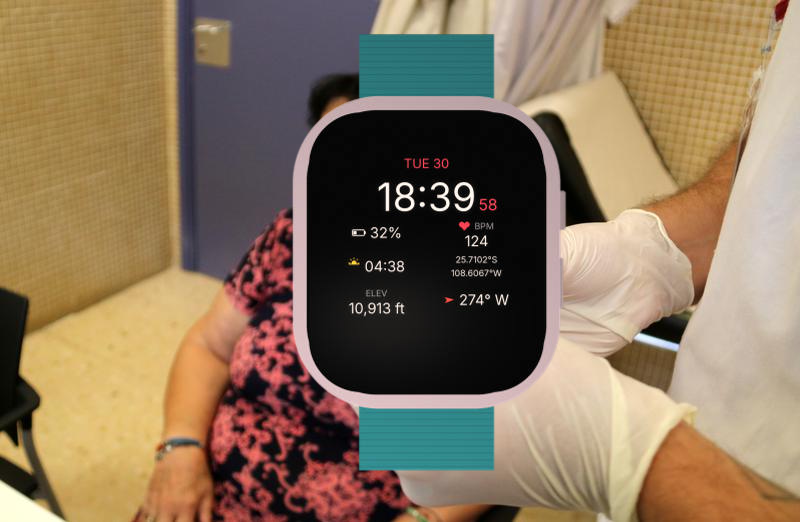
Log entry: {"hour": 18, "minute": 39, "second": 58}
